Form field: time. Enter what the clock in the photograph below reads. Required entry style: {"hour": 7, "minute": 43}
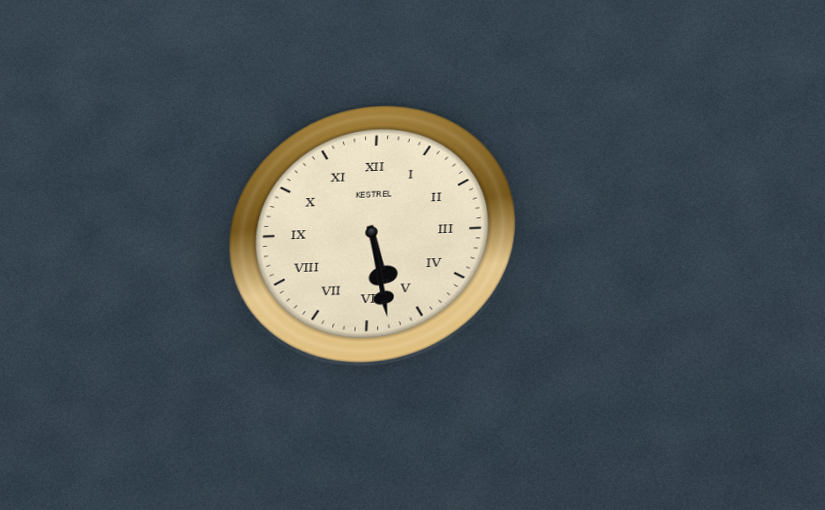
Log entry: {"hour": 5, "minute": 28}
